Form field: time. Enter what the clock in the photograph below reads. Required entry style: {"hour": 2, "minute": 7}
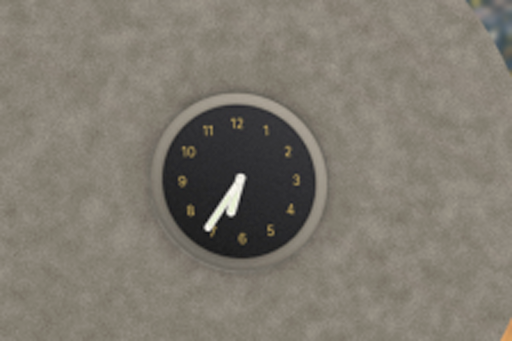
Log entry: {"hour": 6, "minute": 36}
